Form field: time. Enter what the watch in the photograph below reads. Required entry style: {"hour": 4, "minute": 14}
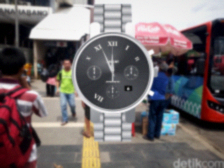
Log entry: {"hour": 11, "minute": 56}
